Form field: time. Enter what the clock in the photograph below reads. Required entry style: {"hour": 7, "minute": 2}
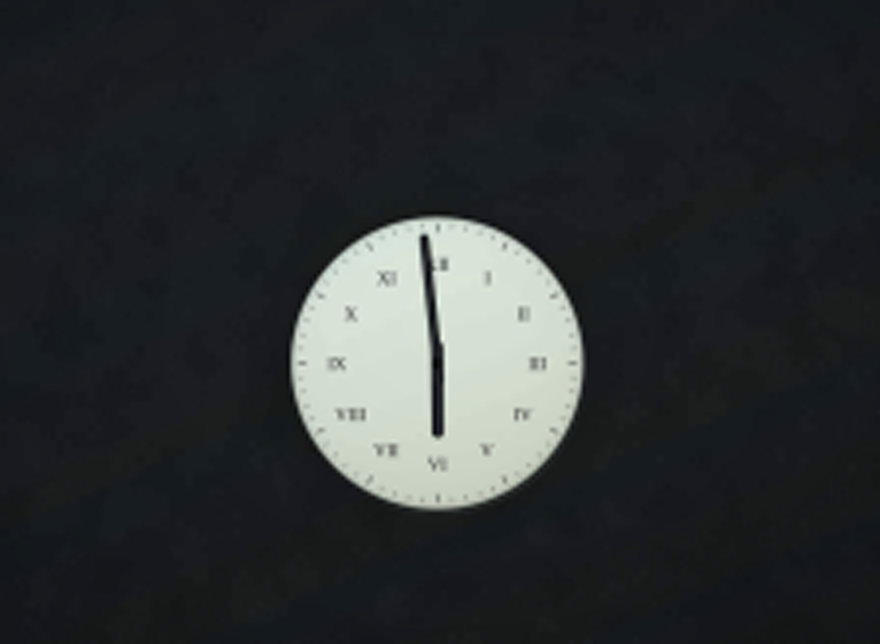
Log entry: {"hour": 5, "minute": 59}
